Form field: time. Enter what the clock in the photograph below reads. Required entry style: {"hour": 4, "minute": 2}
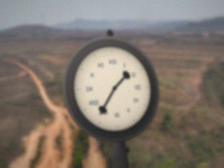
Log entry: {"hour": 1, "minute": 36}
